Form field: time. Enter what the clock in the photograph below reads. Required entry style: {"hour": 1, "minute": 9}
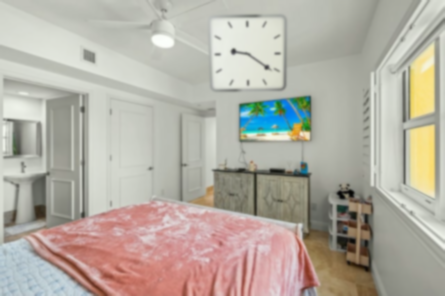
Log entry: {"hour": 9, "minute": 21}
